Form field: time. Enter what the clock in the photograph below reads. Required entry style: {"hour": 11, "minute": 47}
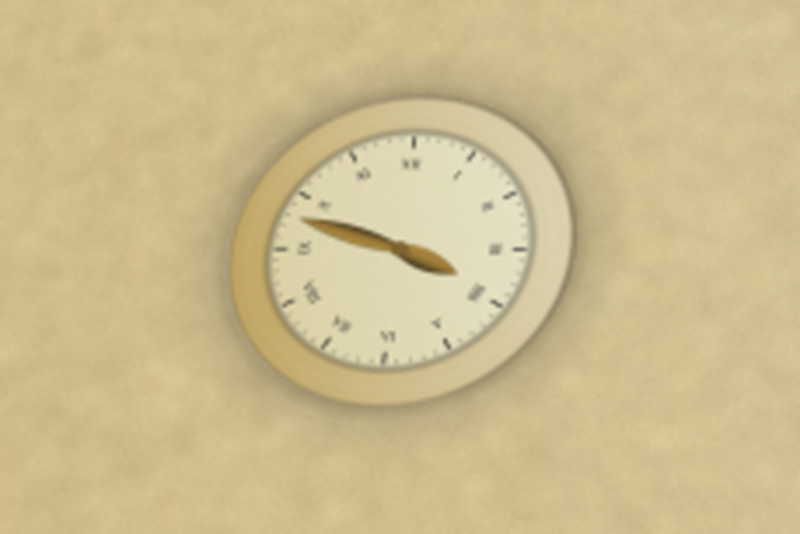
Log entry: {"hour": 3, "minute": 48}
